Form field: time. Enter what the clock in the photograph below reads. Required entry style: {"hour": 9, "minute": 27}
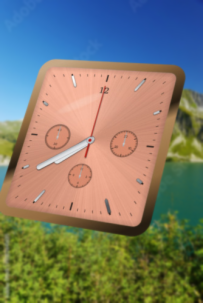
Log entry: {"hour": 7, "minute": 39}
